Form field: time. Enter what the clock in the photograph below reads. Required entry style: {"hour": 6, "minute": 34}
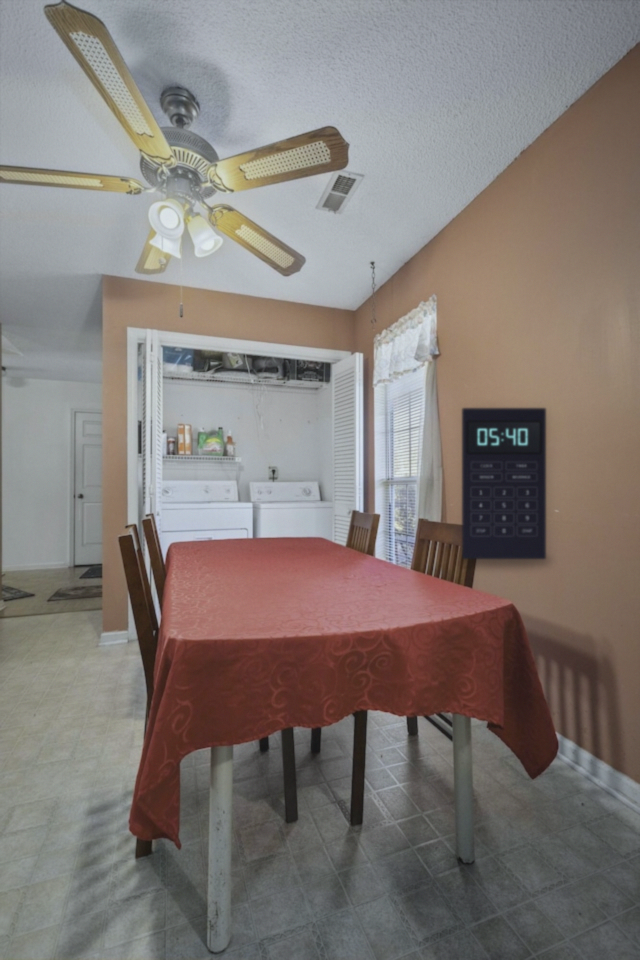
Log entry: {"hour": 5, "minute": 40}
